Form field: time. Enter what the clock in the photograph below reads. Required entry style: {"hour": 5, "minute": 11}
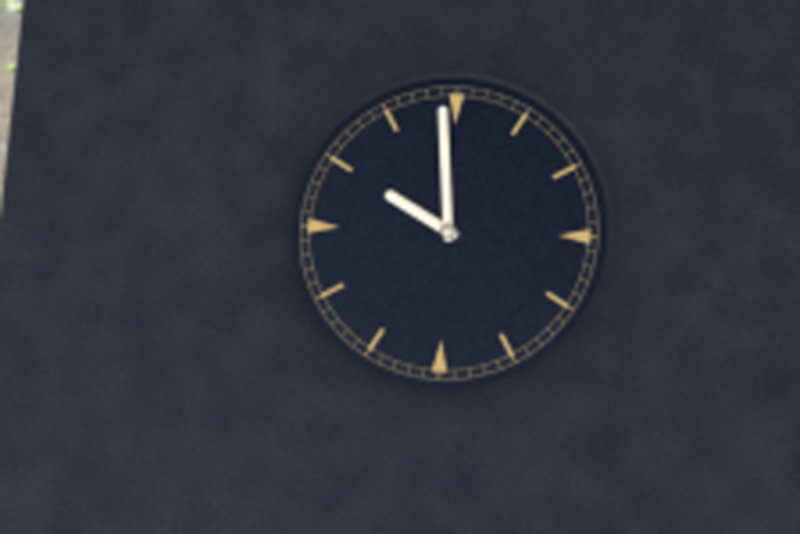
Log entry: {"hour": 9, "minute": 59}
